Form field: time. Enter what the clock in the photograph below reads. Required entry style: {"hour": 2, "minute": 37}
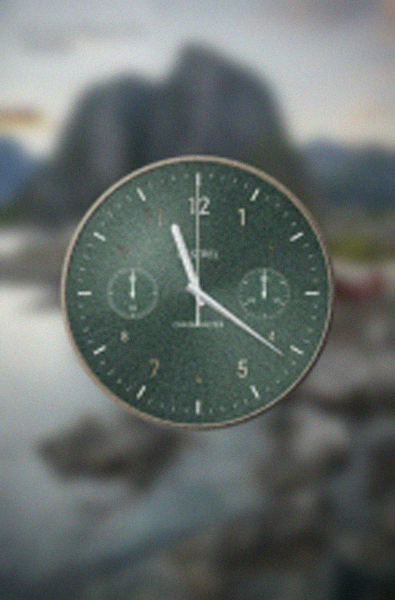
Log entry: {"hour": 11, "minute": 21}
